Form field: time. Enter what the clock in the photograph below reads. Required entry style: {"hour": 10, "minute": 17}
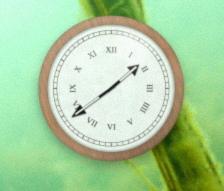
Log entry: {"hour": 1, "minute": 39}
